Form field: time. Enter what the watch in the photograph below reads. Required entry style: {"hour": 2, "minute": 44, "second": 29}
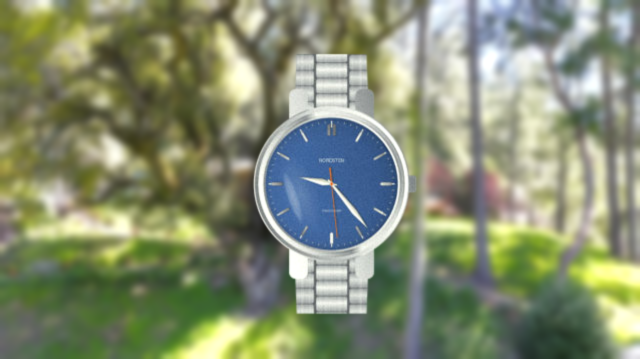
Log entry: {"hour": 9, "minute": 23, "second": 29}
